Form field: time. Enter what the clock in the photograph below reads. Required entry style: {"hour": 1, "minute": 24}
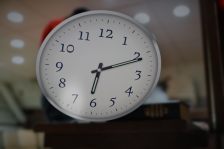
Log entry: {"hour": 6, "minute": 11}
